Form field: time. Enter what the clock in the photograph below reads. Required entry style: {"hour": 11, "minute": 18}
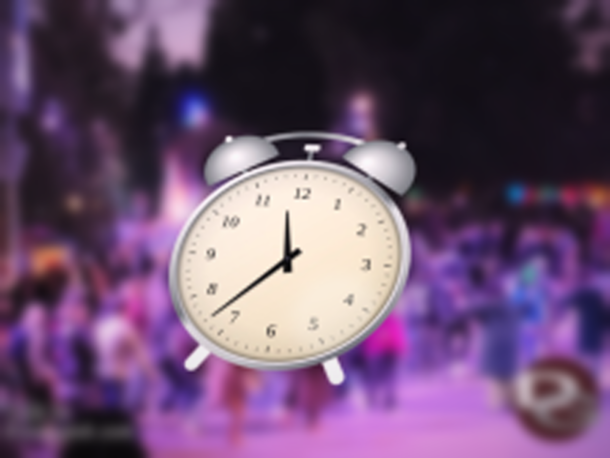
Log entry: {"hour": 11, "minute": 37}
